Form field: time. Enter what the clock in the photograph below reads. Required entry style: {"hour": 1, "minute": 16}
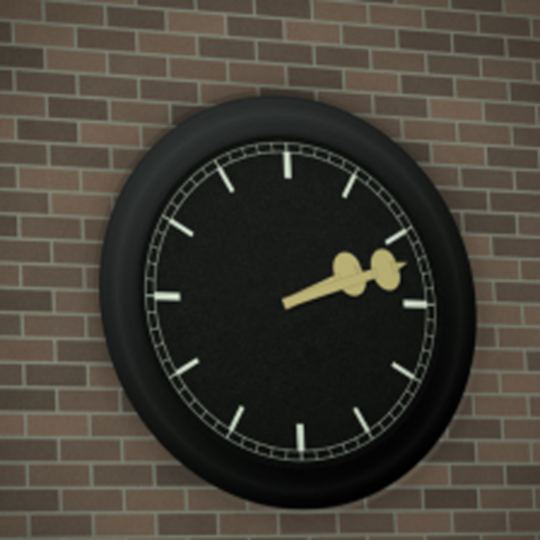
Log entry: {"hour": 2, "minute": 12}
